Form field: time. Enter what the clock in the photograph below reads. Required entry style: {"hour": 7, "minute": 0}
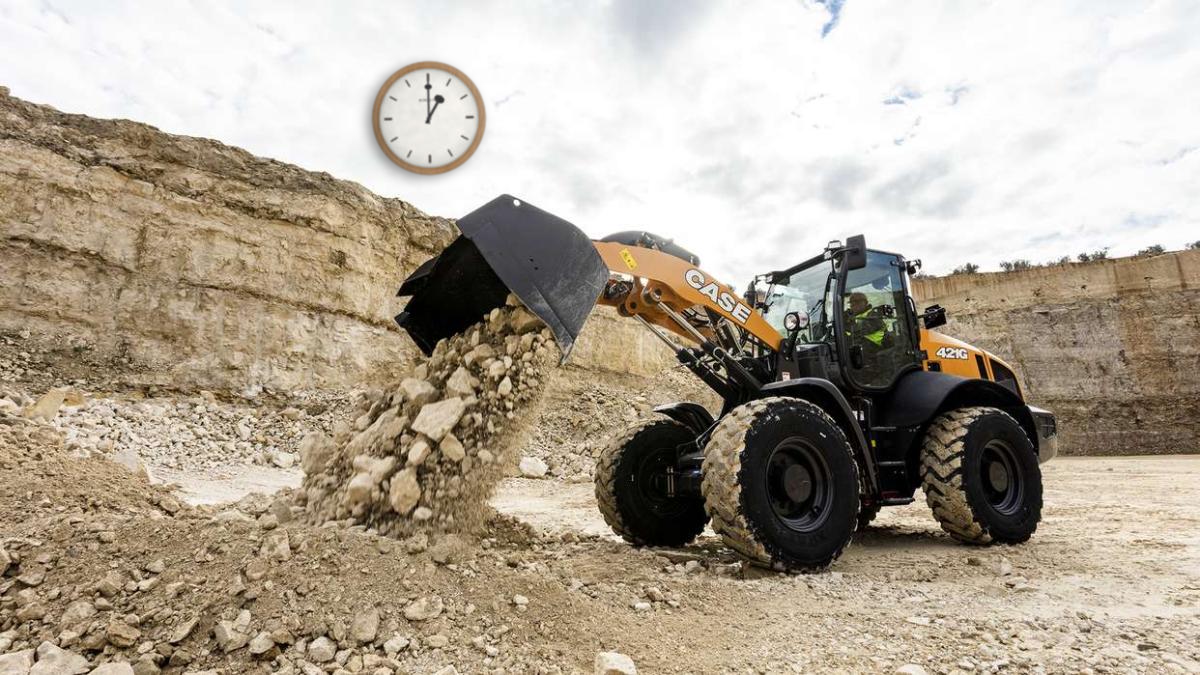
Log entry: {"hour": 1, "minute": 0}
